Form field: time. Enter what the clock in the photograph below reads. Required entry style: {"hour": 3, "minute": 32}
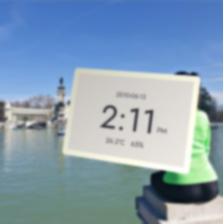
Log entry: {"hour": 2, "minute": 11}
